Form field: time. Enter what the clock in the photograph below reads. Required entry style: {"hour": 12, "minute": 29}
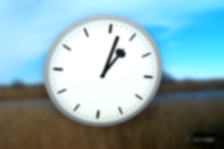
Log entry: {"hour": 1, "minute": 2}
